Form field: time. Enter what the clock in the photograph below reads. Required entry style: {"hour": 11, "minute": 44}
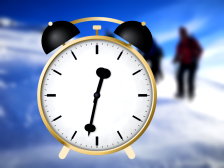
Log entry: {"hour": 12, "minute": 32}
